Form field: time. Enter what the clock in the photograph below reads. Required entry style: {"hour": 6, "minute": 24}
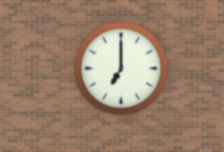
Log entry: {"hour": 7, "minute": 0}
